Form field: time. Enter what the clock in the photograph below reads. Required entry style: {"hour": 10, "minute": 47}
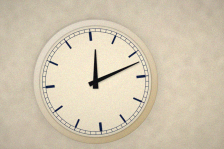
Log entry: {"hour": 12, "minute": 12}
